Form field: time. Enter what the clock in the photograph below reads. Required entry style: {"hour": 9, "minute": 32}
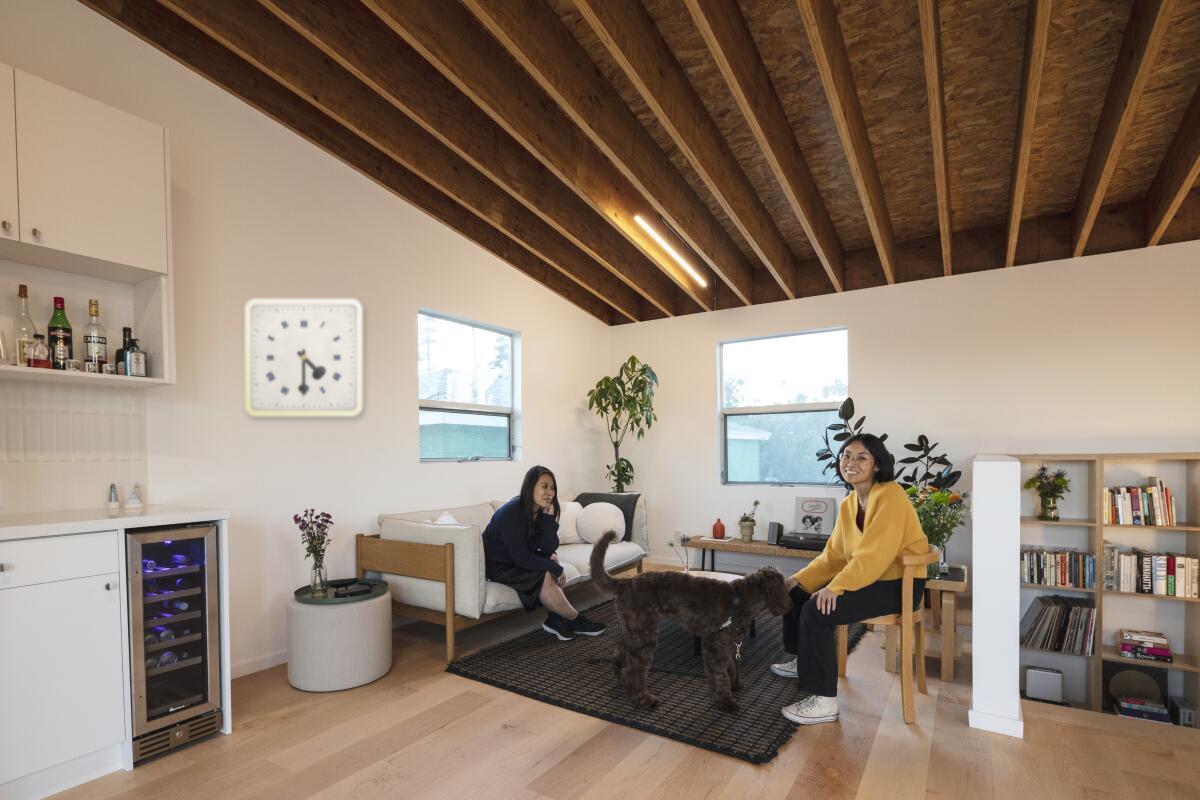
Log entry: {"hour": 4, "minute": 30}
